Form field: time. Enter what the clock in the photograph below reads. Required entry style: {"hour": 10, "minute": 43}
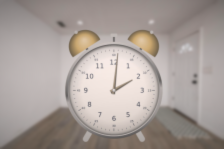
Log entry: {"hour": 2, "minute": 1}
